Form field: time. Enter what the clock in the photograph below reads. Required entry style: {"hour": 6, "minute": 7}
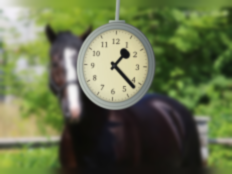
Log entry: {"hour": 1, "minute": 22}
